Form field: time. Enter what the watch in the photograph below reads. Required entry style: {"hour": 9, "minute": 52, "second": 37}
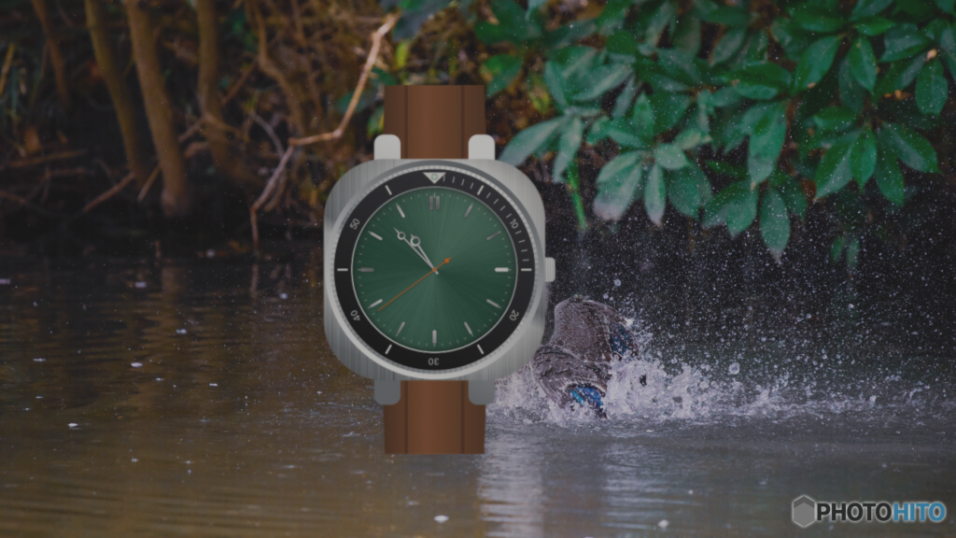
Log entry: {"hour": 10, "minute": 52, "second": 39}
